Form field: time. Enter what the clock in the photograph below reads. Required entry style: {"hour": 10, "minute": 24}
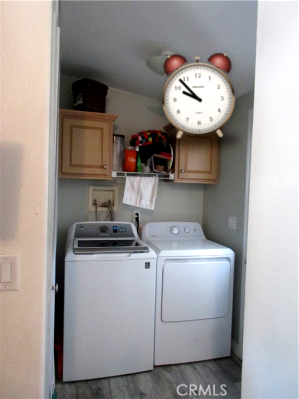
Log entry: {"hour": 9, "minute": 53}
